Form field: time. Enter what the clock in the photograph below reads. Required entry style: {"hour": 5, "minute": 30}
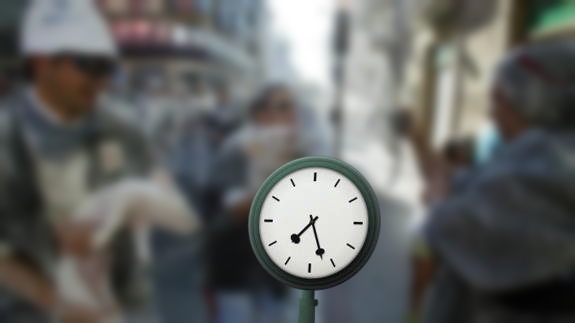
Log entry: {"hour": 7, "minute": 27}
